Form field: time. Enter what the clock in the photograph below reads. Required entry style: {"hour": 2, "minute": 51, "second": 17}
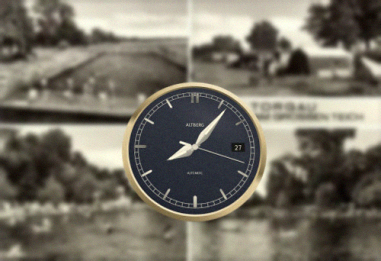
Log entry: {"hour": 8, "minute": 6, "second": 18}
